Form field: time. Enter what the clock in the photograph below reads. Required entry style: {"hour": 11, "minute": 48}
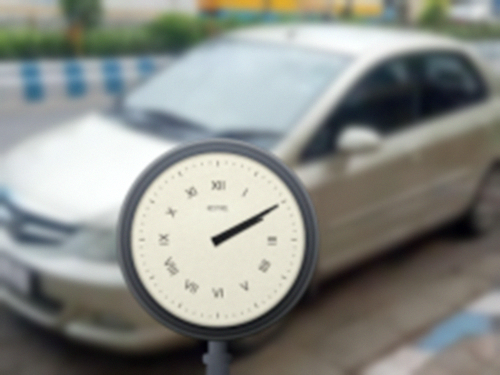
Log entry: {"hour": 2, "minute": 10}
